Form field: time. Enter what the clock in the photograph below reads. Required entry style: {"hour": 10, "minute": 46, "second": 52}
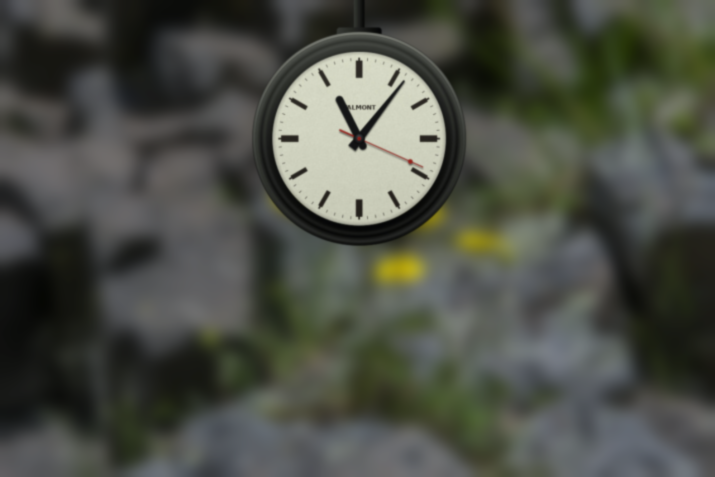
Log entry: {"hour": 11, "minute": 6, "second": 19}
